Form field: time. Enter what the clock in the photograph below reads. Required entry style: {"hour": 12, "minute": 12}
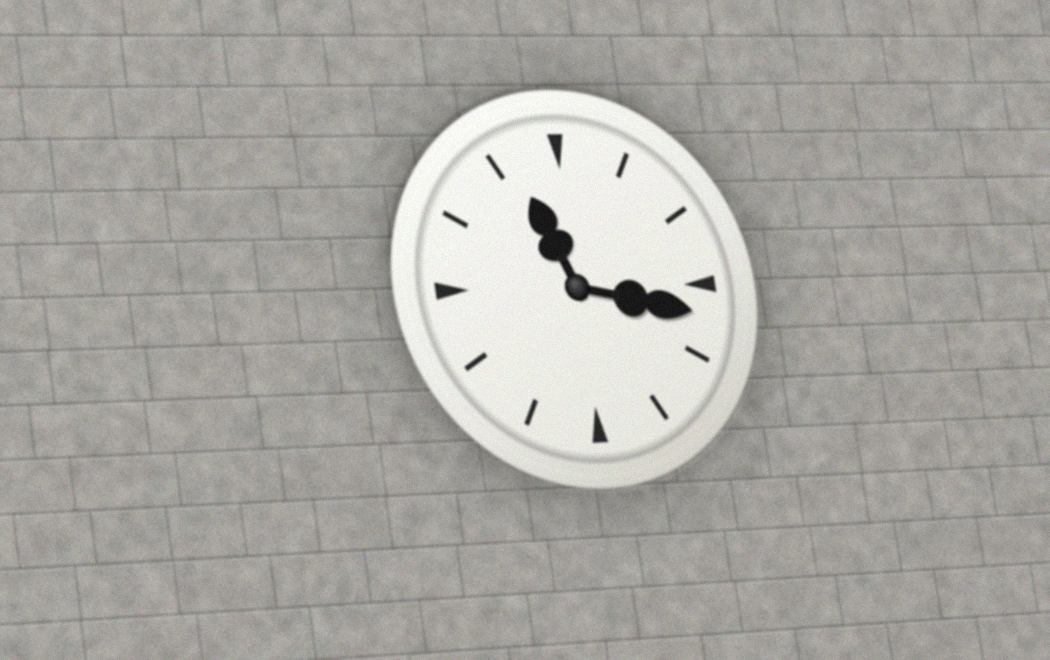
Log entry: {"hour": 11, "minute": 17}
